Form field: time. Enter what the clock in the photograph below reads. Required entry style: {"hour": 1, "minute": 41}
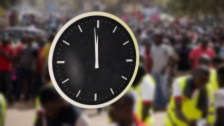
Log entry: {"hour": 11, "minute": 59}
